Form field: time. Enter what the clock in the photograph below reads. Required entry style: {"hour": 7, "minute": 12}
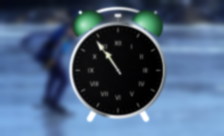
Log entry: {"hour": 10, "minute": 54}
